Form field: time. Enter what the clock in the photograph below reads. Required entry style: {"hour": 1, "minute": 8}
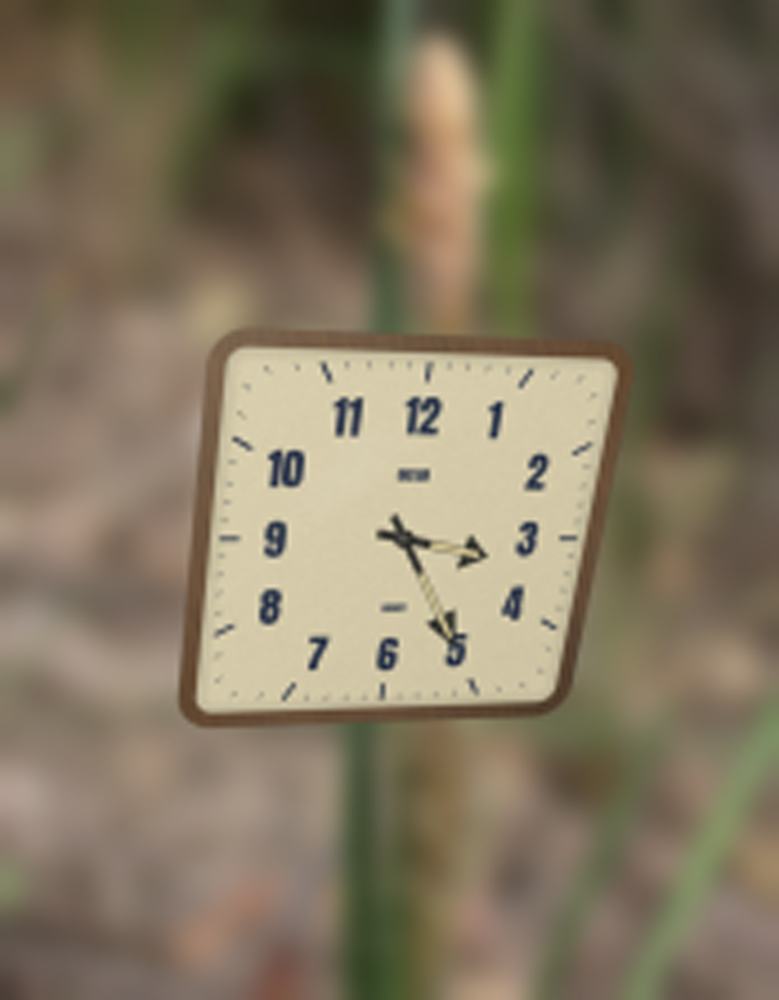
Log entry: {"hour": 3, "minute": 25}
